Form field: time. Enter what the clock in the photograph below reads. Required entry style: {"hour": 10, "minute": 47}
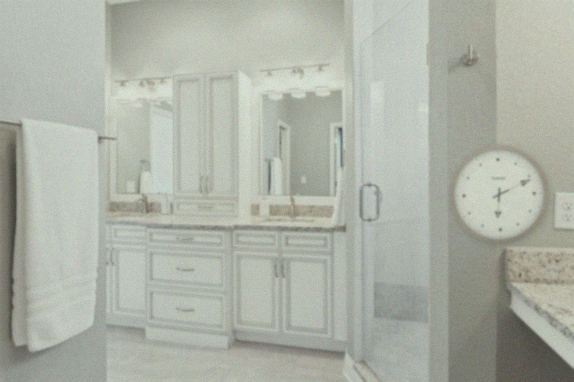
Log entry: {"hour": 6, "minute": 11}
